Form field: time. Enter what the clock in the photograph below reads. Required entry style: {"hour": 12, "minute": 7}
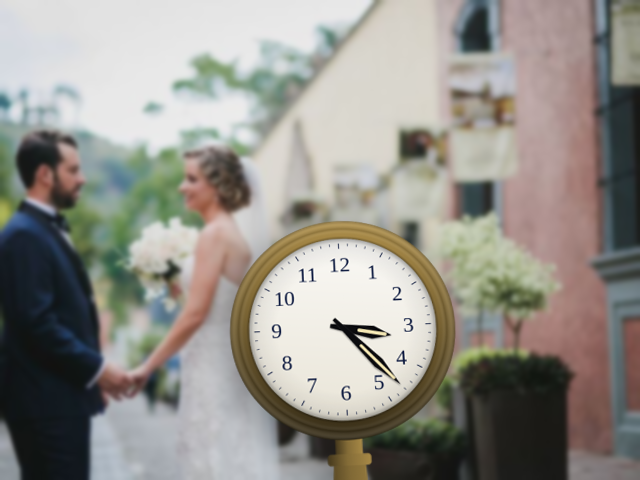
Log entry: {"hour": 3, "minute": 23}
